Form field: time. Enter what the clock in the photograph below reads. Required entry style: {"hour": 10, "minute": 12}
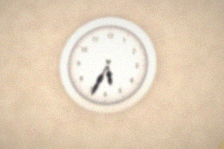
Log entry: {"hour": 5, "minute": 34}
